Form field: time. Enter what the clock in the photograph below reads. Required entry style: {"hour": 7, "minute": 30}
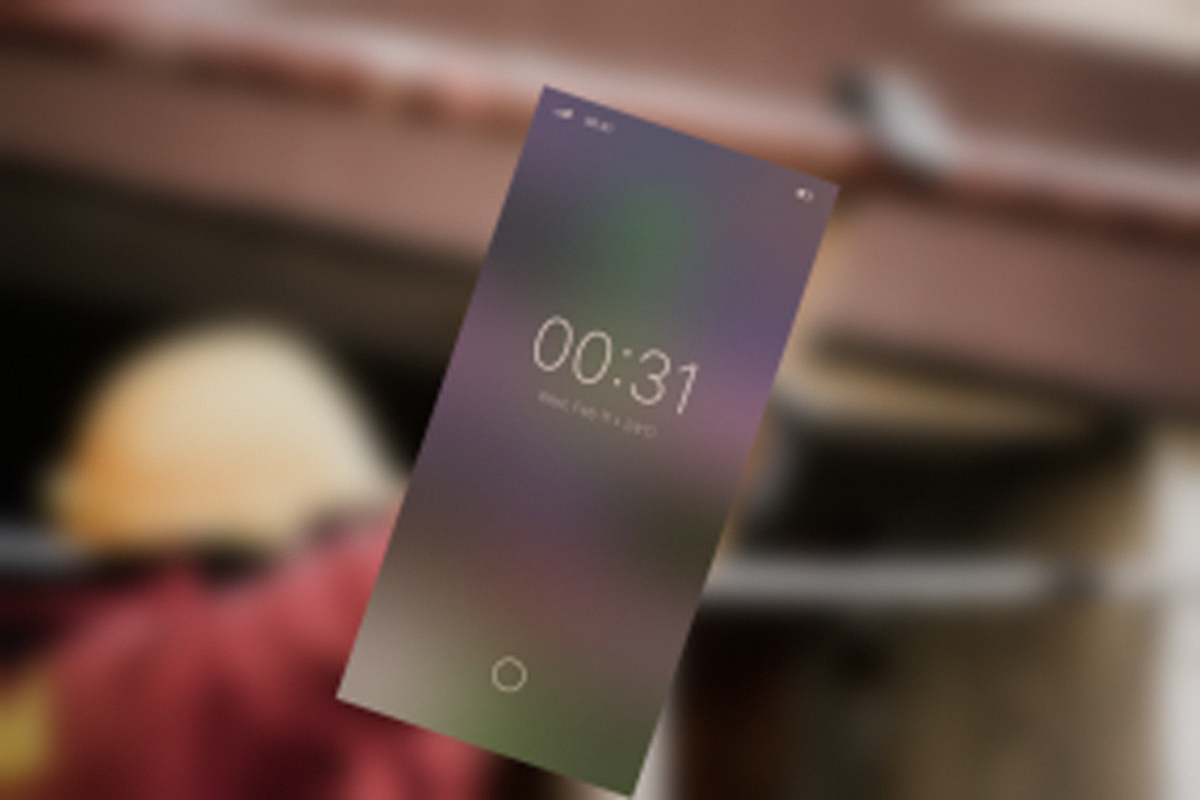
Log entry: {"hour": 0, "minute": 31}
